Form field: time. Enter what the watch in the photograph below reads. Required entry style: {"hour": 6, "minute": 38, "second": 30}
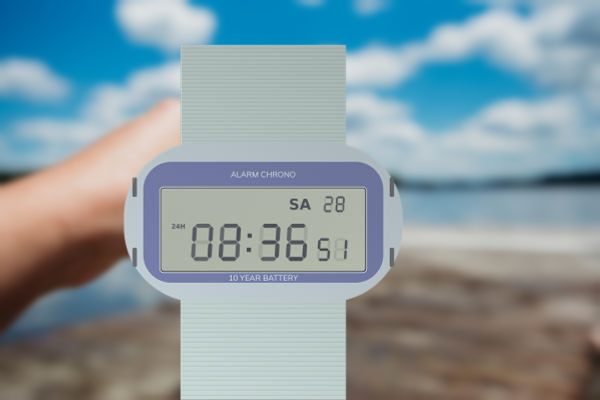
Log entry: {"hour": 8, "minute": 36, "second": 51}
